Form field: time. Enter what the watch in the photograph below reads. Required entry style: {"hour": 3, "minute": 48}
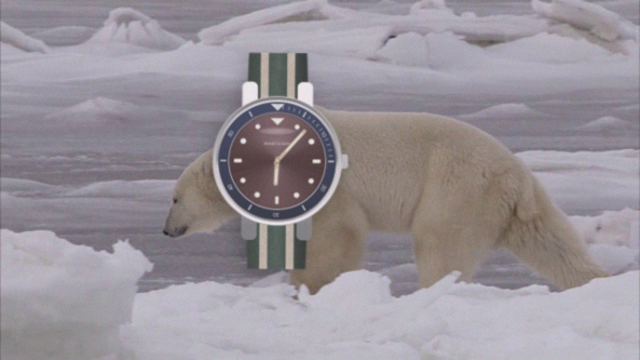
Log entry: {"hour": 6, "minute": 7}
